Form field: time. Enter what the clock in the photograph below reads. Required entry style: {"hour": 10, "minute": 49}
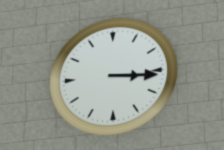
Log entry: {"hour": 3, "minute": 16}
